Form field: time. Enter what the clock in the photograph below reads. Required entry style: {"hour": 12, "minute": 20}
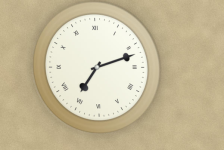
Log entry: {"hour": 7, "minute": 12}
